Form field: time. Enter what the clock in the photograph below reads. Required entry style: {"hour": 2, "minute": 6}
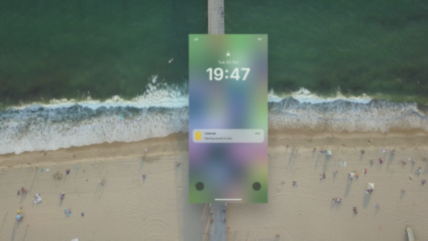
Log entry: {"hour": 19, "minute": 47}
